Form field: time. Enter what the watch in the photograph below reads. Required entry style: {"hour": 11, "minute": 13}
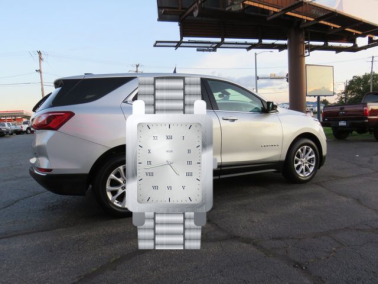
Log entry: {"hour": 4, "minute": 43}
